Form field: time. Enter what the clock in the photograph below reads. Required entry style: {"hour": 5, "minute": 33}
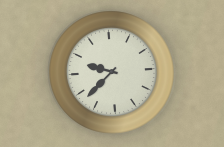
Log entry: {"hour": 9, "minute": 38}
